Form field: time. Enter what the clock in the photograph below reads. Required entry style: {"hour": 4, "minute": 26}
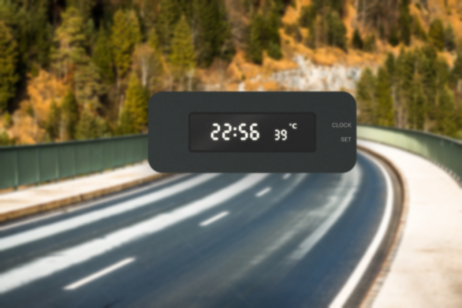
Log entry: {"hour": 22, "minute": 56}
